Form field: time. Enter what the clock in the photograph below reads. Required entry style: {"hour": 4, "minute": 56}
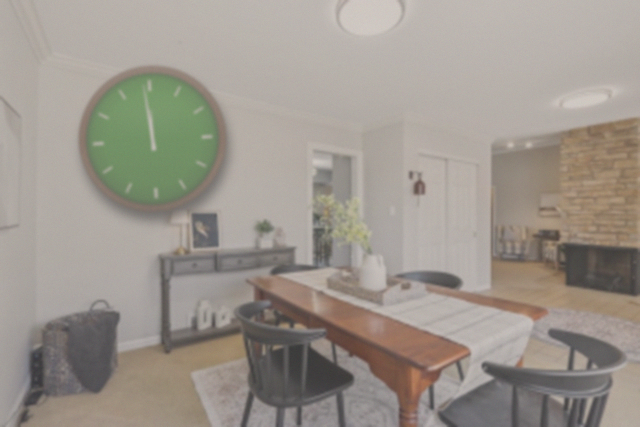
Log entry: {"hour": 11, "minute": 59}
